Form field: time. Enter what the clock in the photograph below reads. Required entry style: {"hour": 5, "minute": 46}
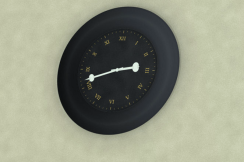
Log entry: {"hour": 2, "minute": 42}
